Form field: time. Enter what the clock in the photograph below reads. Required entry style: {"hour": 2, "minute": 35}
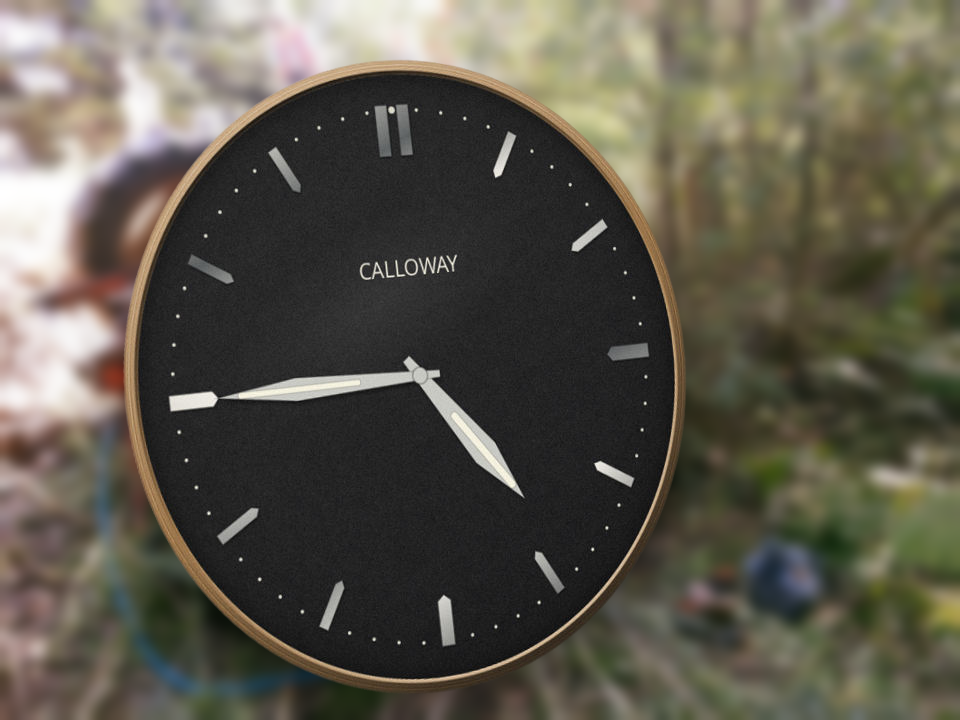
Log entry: {"hour": 4, "minute": 45}
